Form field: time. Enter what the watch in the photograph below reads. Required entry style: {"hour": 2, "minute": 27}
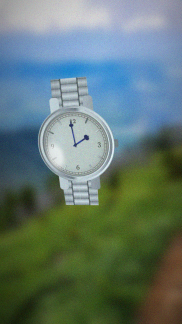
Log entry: {"hour": 1, "minute": 59}
